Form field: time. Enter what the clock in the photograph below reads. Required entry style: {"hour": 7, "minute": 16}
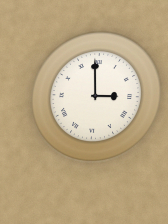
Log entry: {"hour": 2, "minute": 59}
